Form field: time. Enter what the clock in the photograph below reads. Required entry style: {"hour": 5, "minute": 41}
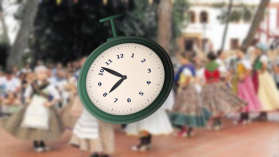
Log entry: {"hour": 7, "minute": 52}
